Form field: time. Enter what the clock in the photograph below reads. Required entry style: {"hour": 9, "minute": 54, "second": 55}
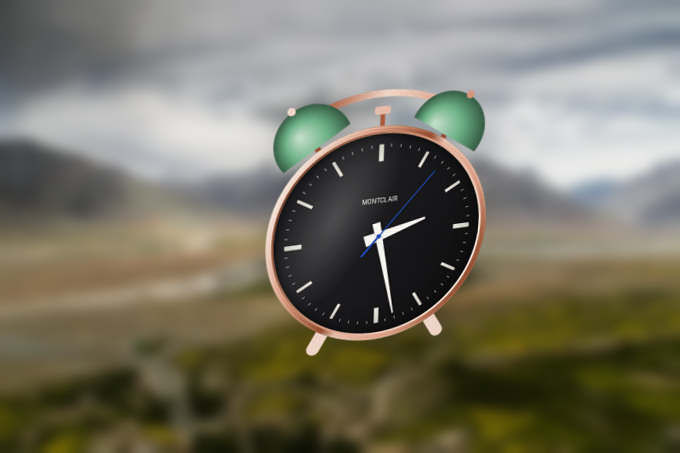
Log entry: {"hour": 2, "minute": 28, "second": 7}
